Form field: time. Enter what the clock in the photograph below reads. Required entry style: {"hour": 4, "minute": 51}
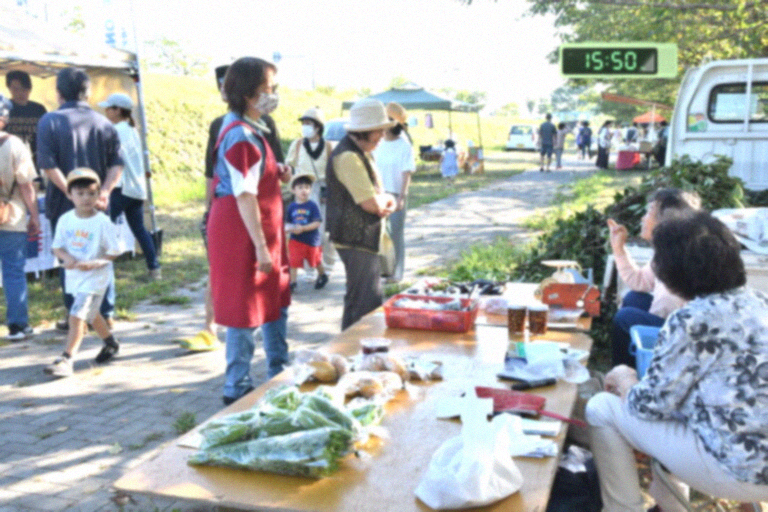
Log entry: {"hour": 15, "minute": 50}
